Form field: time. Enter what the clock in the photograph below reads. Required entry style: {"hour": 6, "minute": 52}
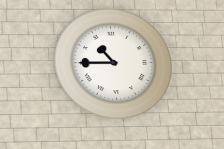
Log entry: {"hour": 10, "minute": 45}
